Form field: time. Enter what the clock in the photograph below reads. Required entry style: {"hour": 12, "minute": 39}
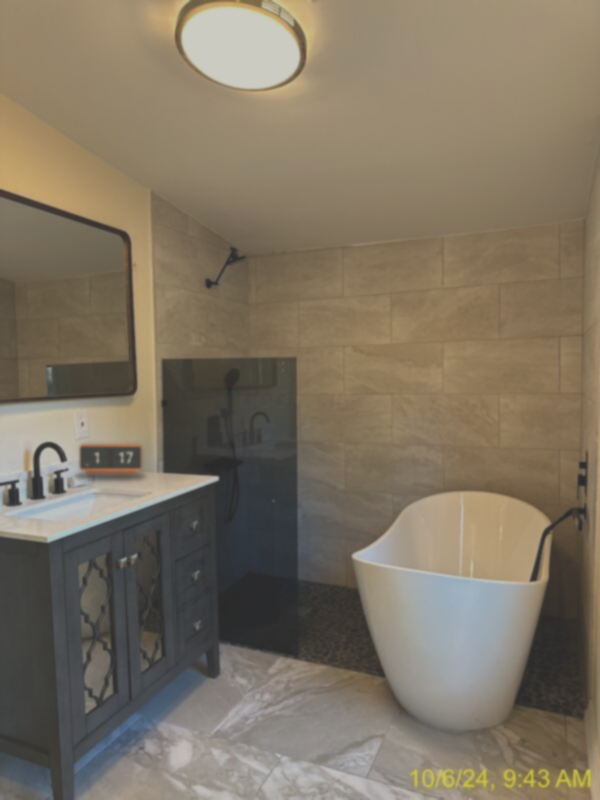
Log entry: {"hour": 1, "minute": 17}
